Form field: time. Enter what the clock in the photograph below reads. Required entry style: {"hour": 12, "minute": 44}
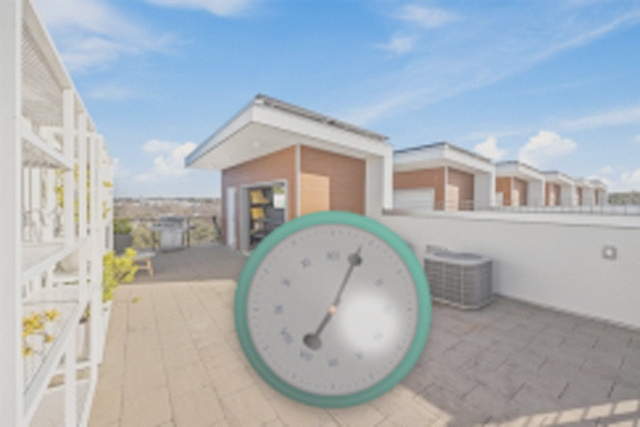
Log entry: {"hour": 7, "minute": 4}
